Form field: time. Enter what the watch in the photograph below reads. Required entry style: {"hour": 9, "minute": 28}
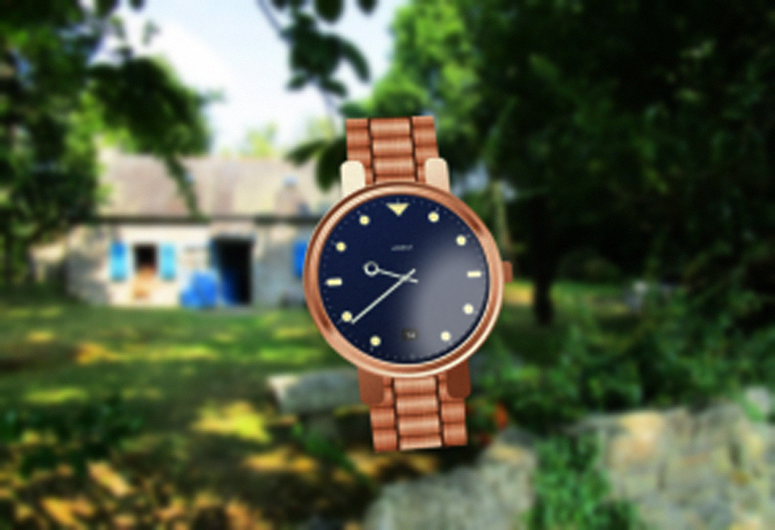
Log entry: {"hour": 9, "minute": 39}
